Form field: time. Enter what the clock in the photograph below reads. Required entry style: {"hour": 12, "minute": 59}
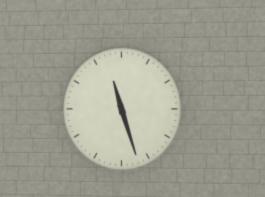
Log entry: {"hour": 11, "minute": 27}
